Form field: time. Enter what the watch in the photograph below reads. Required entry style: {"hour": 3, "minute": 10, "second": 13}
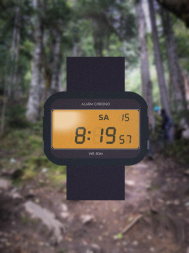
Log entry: {"hour": 8, "minute": 19, "second": 57}
